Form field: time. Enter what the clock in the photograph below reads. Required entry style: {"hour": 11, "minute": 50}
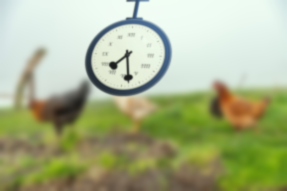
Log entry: {"hour": 7, "minute": 28}
